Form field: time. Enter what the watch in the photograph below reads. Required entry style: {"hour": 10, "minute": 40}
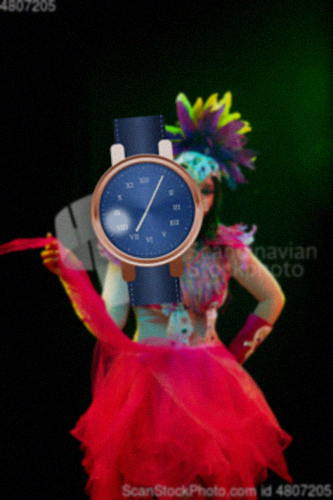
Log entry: {"hour": 7, "minute": 5}
